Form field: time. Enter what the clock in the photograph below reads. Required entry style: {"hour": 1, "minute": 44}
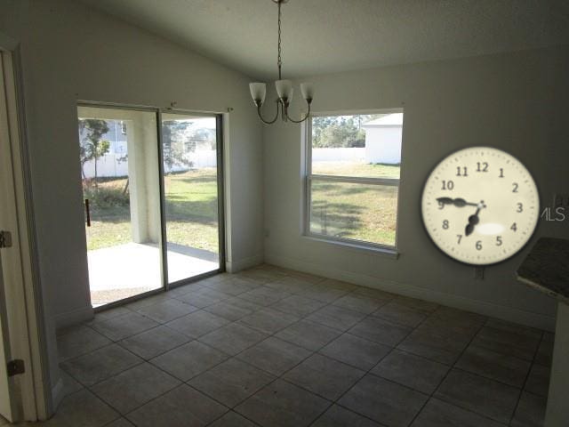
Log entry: {"hour": 6, "minute": 46}
